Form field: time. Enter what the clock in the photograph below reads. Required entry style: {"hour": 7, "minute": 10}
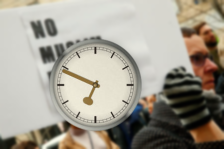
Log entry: {"hour": 6, "minute": 49}
